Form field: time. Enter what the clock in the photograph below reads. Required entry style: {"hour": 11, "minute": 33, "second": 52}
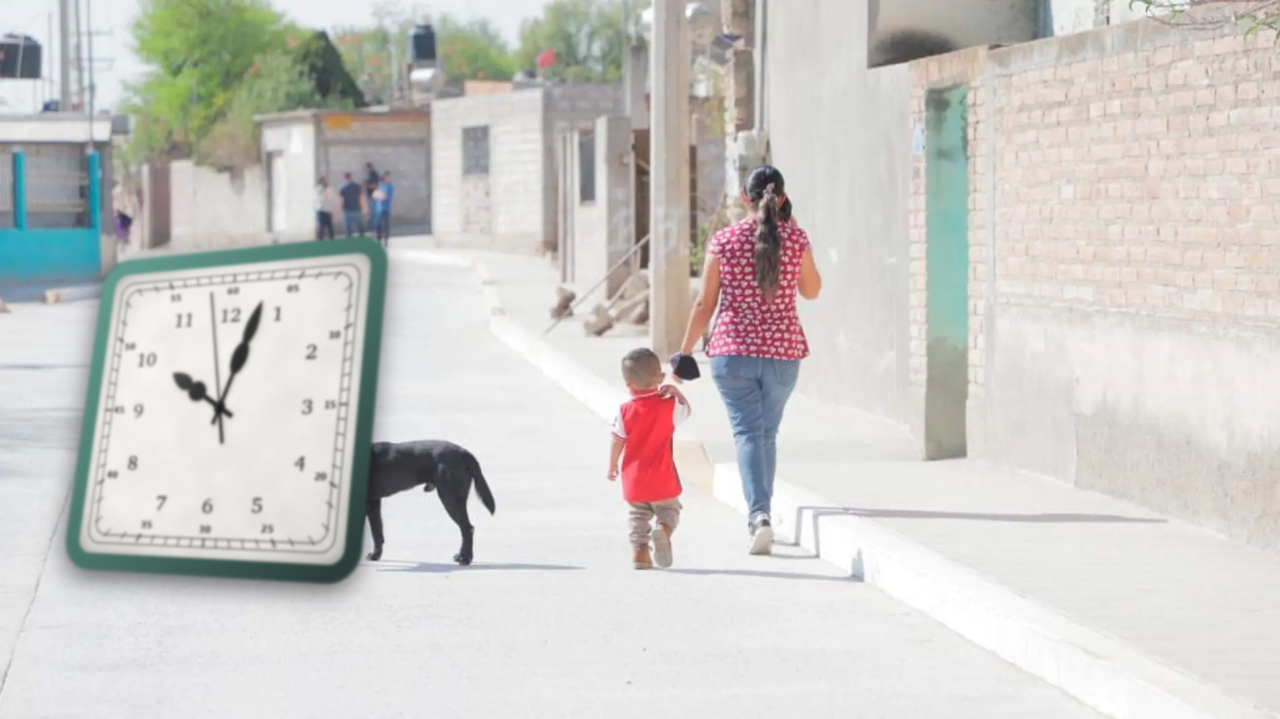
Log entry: {"hour": 10, "minute": 2, "second": 58}
